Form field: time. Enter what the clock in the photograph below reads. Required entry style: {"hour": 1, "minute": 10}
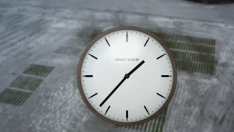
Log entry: {"hour": 1, "minute": 37}
